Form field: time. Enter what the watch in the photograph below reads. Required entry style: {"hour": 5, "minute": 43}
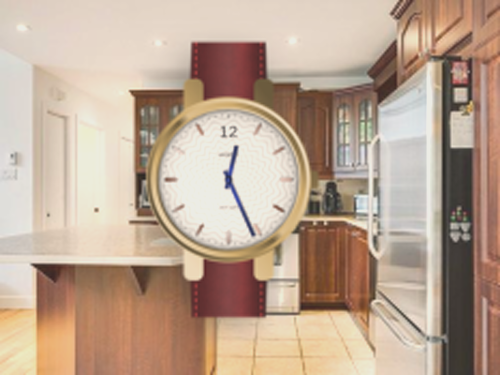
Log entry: {"hour": 12, "minute": 26}
